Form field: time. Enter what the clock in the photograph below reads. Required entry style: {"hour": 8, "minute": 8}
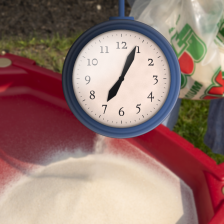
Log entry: {"hour": 7, "minute": 4}
